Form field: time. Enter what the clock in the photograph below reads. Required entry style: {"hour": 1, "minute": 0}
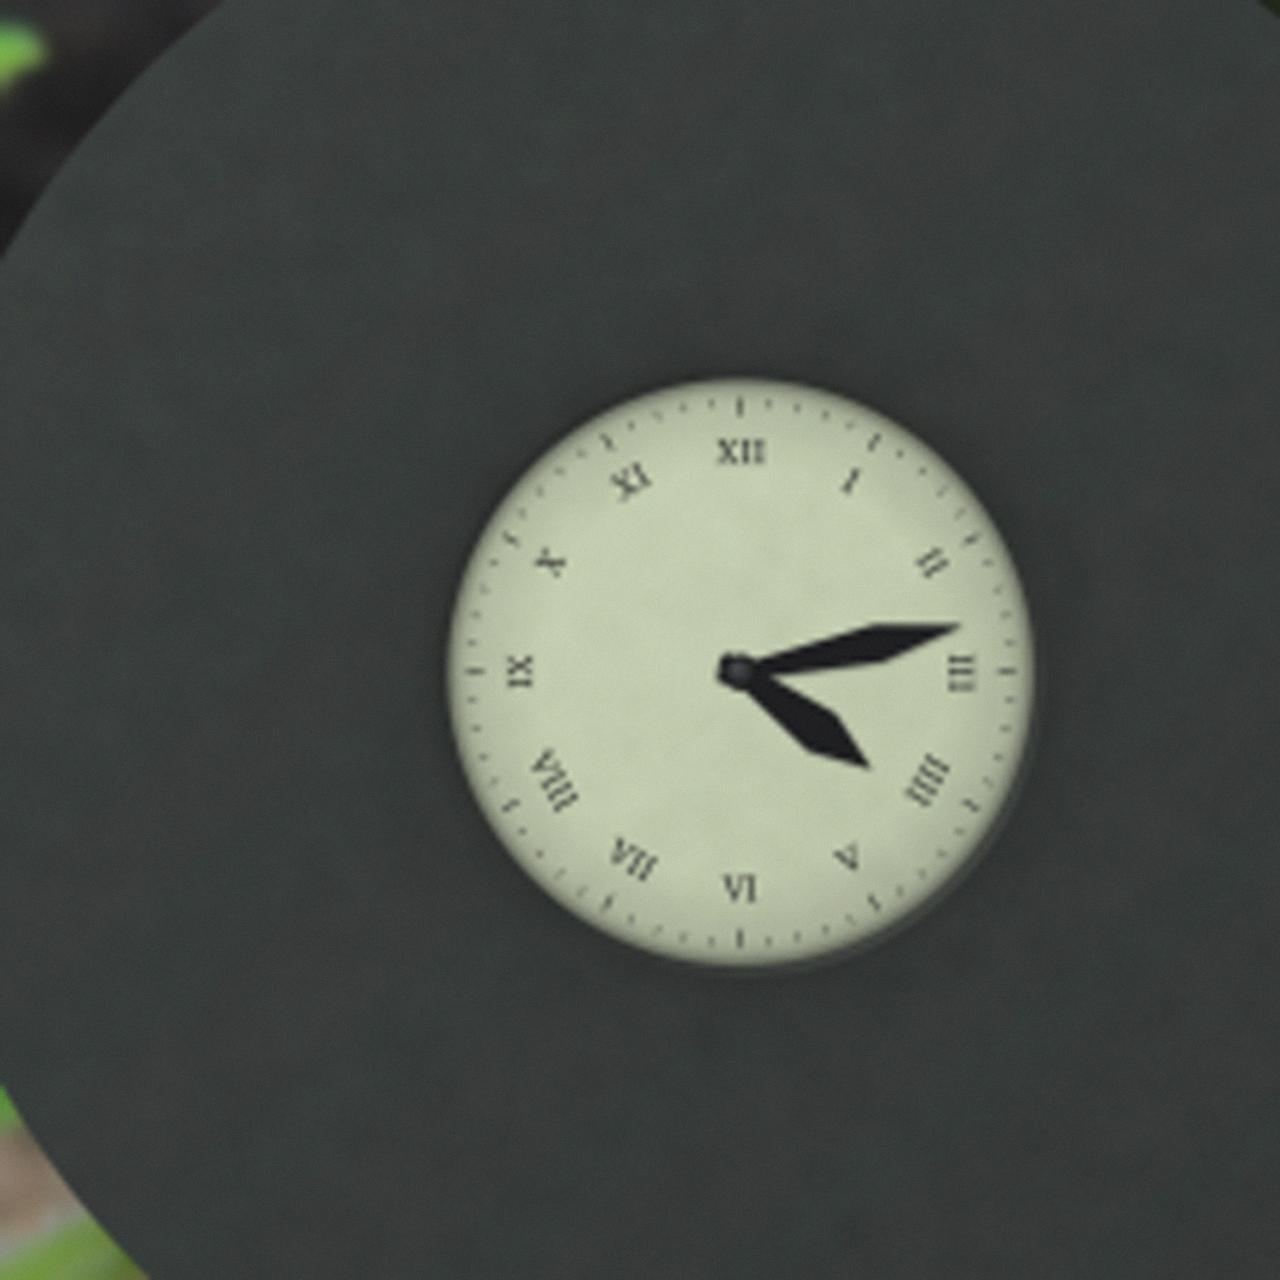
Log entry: {"hour": 4, "minute": 13}
